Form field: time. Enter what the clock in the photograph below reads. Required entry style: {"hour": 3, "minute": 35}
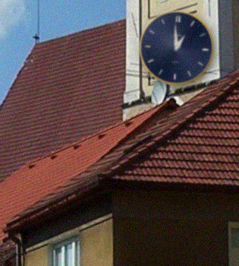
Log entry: {"hour": 12, "minute": 59}
